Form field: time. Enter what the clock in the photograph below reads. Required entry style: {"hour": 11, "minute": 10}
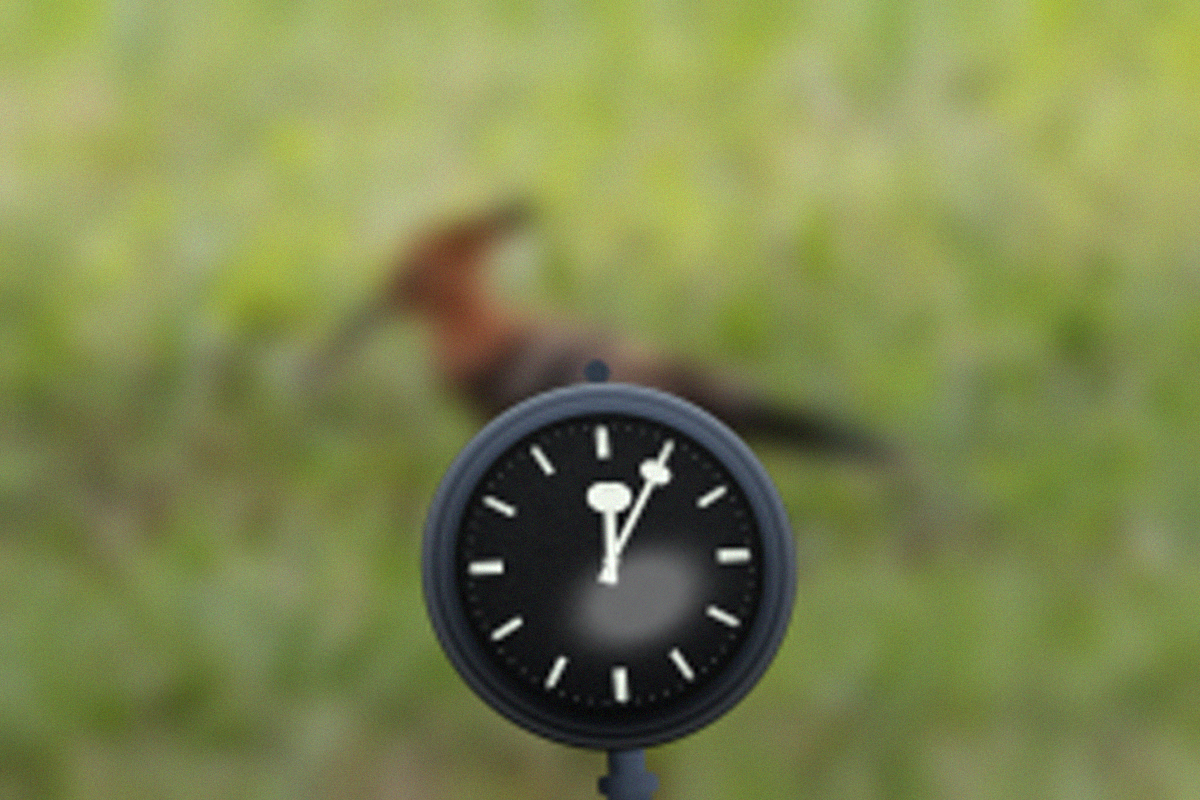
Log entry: {"hour": 12, "minute": 5}
